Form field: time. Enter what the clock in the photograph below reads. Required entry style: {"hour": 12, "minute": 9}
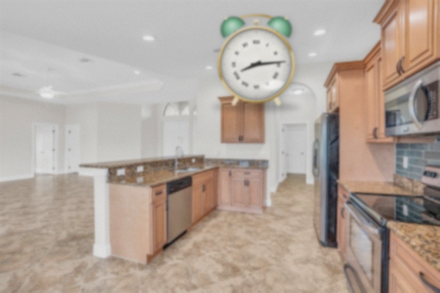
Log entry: {"hour": 8, "minute": 14}
